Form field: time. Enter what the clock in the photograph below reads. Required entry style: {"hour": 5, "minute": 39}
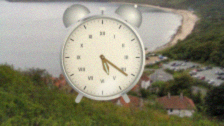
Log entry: {"hour": 5, "minute": 21}
